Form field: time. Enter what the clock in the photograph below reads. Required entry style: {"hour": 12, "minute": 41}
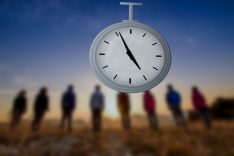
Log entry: {"hour": 4, "minute": 56}
